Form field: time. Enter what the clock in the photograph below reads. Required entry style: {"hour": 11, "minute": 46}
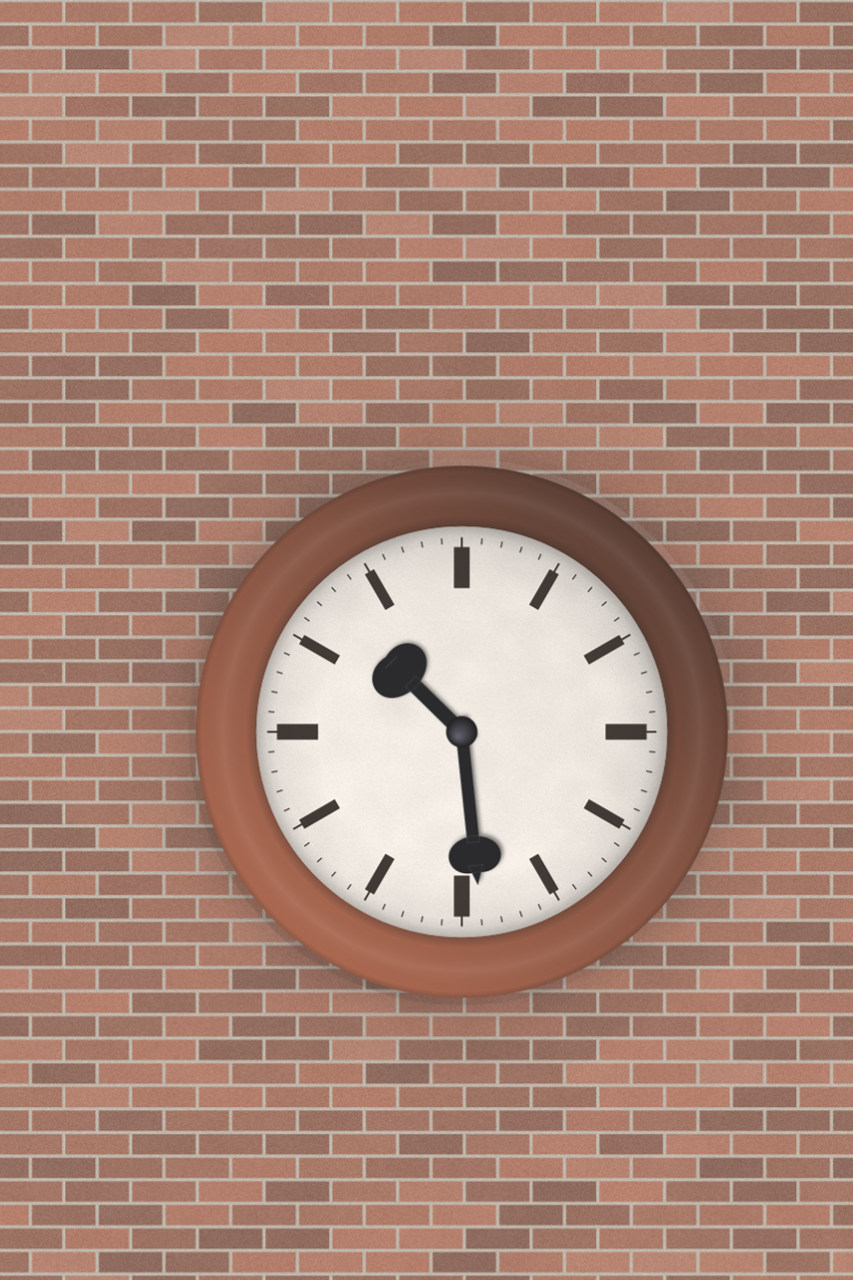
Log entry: {"hour": 10, "minute": 29}
